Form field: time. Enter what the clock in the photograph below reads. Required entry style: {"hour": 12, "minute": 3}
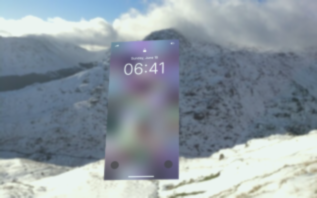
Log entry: {"hour": 6, "minute": 41}
